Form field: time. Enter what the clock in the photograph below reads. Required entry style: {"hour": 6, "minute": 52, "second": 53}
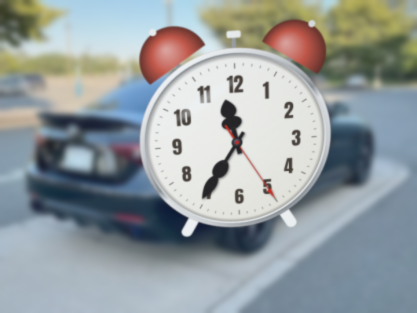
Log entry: {"hour": 11, "minute": 35, "second": 25}
